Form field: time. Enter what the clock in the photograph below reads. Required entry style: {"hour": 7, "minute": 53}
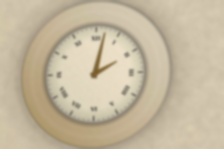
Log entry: {"hour": 2, "minute": 2}
